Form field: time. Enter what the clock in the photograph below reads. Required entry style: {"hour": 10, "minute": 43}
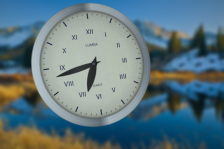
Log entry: {"hour": 6, "minute": 43}
